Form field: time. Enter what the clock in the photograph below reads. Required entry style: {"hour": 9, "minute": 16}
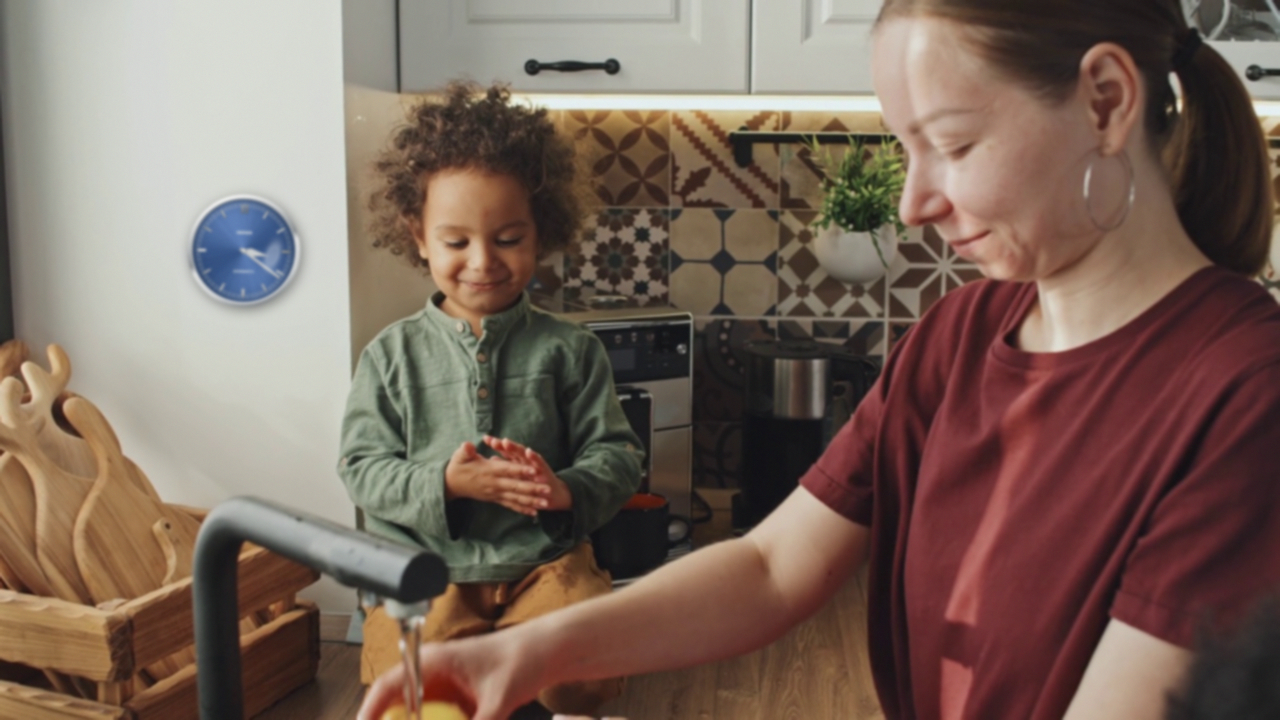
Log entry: {"hour": 3, "minute": 21}
